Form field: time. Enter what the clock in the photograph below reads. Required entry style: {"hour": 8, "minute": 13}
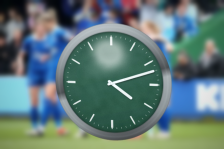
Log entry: {"hour": 4, "minute": 12}
